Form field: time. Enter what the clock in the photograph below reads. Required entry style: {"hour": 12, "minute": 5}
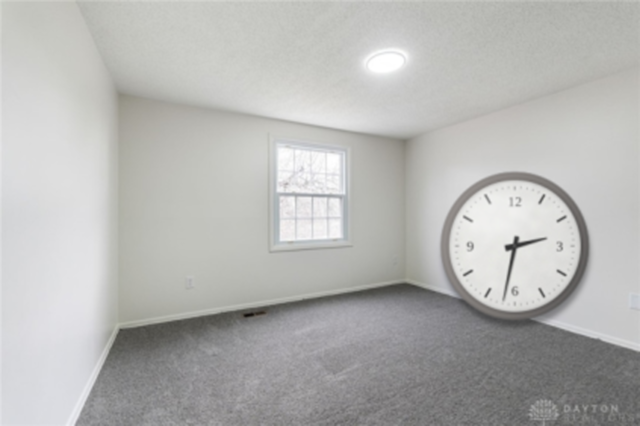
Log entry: {"hour": 2, "minute": 32}
